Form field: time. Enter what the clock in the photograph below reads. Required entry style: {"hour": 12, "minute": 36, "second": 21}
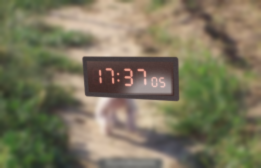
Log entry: {"hour": 17, "minute": 37, "second": 5}
